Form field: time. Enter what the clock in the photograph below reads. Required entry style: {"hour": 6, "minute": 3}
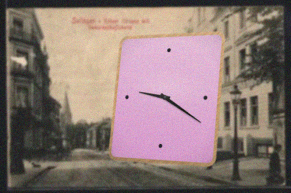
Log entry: {"hour": 9, "minute": 20}
